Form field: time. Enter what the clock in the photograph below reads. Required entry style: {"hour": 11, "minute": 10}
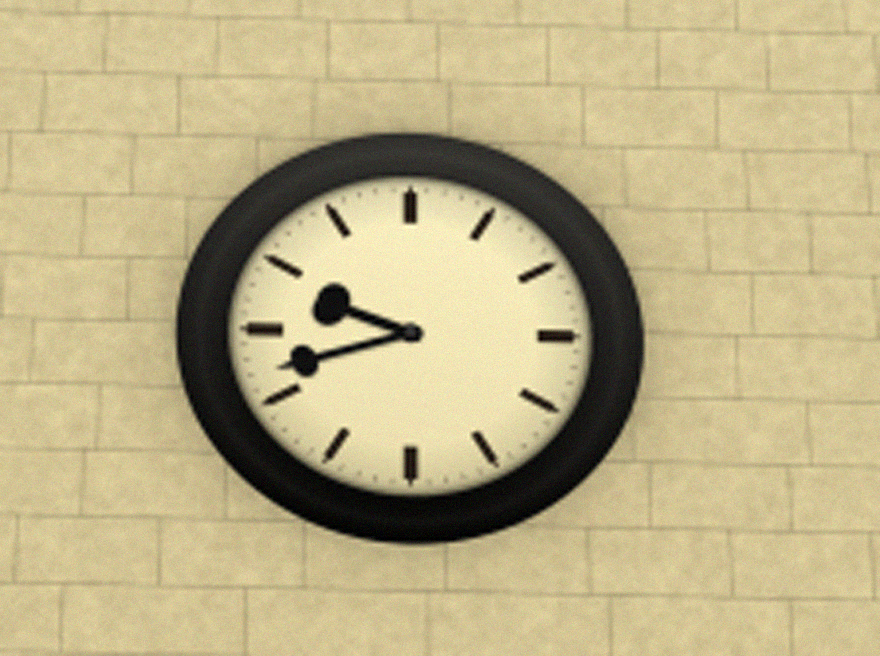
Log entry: {"hour": 9, "minute": 42}
